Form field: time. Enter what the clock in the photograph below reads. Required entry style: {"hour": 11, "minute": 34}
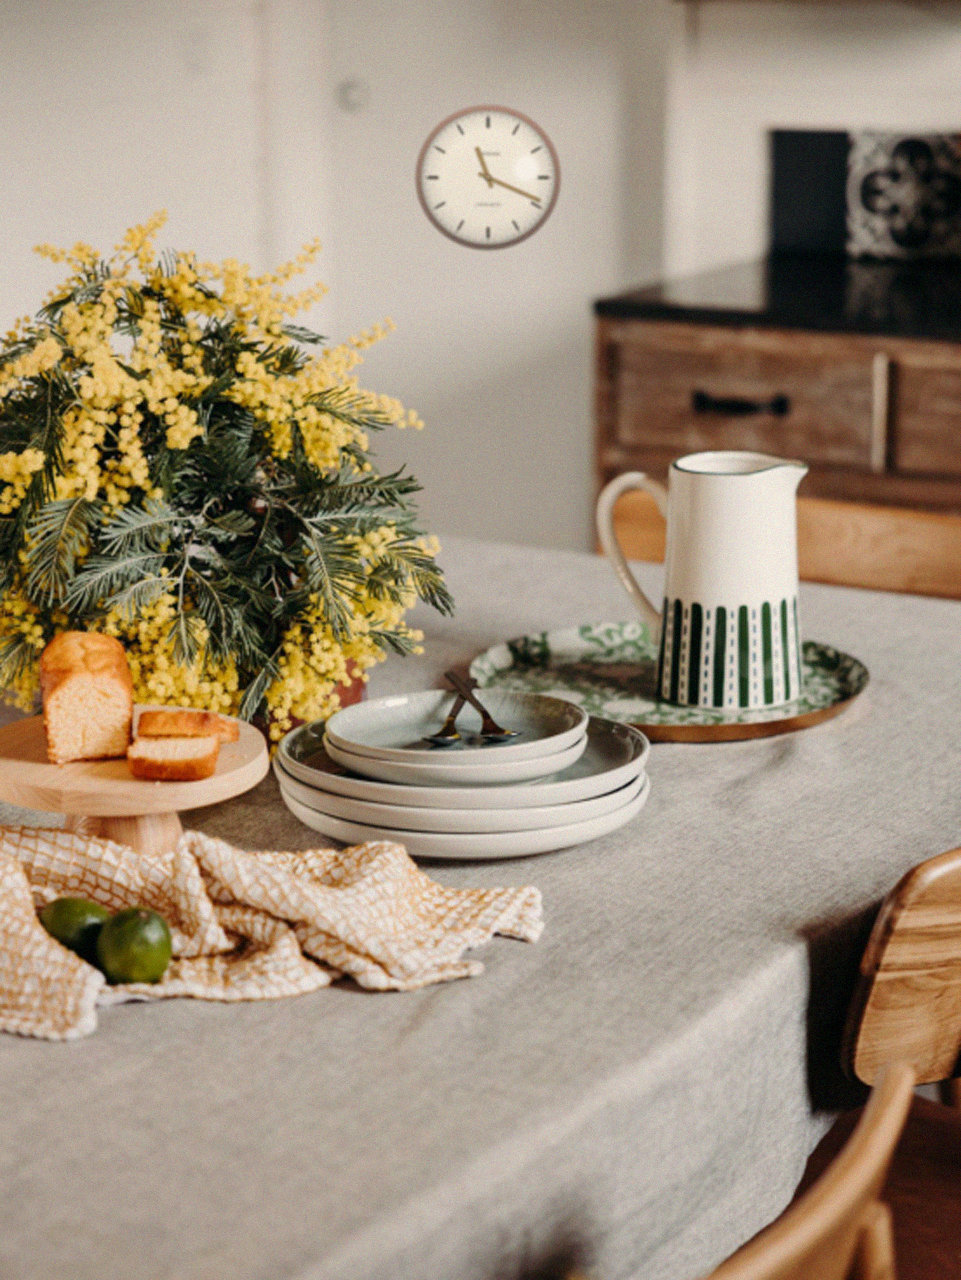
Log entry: {"hour": 11, "minute": 19}
